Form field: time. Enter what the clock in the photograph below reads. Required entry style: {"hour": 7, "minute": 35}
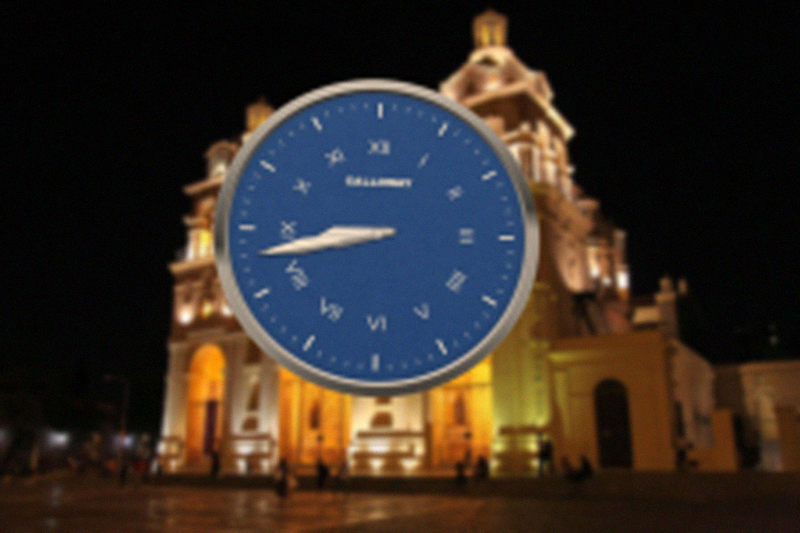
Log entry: {"hour": 8, "minute": 43}
